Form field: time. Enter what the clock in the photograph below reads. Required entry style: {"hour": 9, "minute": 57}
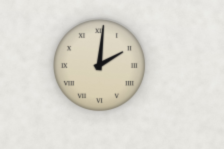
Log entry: {"hour": 2, "minute": 1}
